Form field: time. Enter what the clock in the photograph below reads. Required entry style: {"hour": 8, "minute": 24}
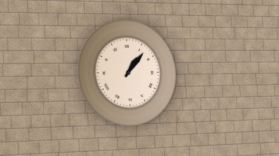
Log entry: {"hour": 1, "minute": 7}
